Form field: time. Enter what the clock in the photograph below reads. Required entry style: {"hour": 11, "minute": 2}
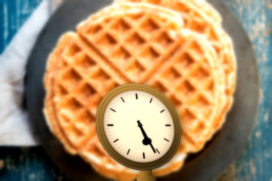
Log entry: {"hour": 5, "minute": 26}
